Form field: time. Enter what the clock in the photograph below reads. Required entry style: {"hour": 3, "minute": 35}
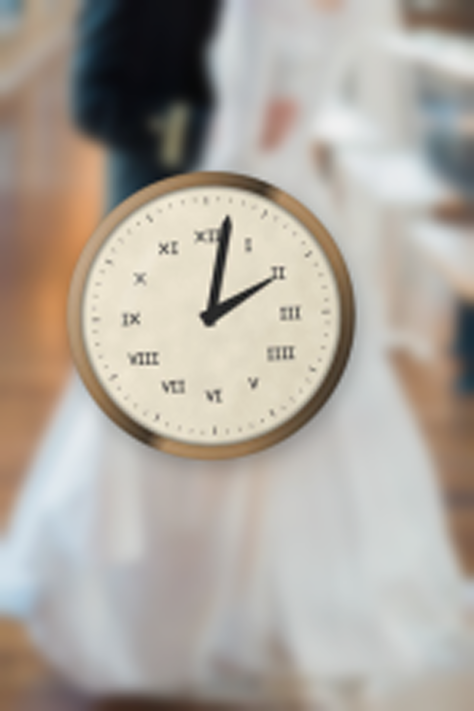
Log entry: {"hour": 2, "minute": 2}
